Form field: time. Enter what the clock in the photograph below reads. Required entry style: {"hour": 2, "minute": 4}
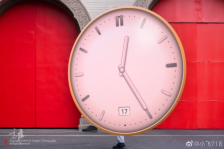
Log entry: {"hour": 12, "minute": 25}
